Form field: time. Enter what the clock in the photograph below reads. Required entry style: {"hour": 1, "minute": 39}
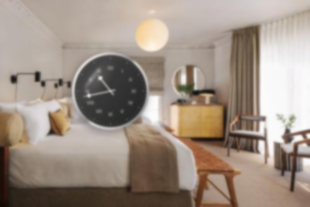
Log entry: {"hour": 10, "minute": 43}
